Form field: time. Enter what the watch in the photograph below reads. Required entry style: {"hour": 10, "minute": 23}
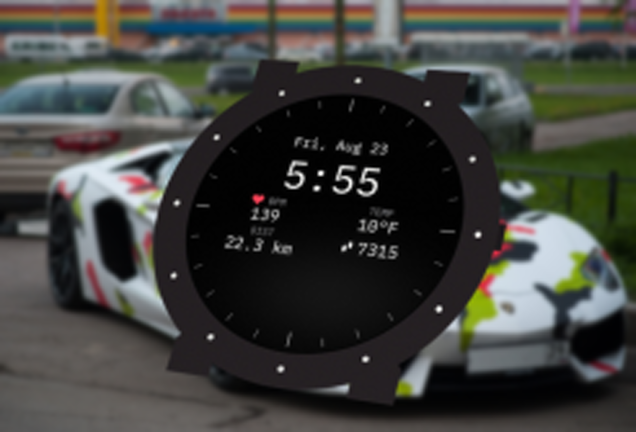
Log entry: {"hour": 5, "minute": 55}
